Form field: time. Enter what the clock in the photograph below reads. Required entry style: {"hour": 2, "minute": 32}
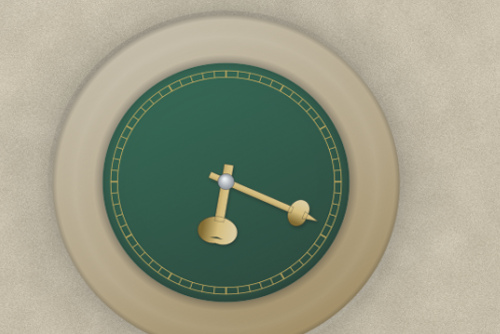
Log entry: {"hour": 6, "minute": 19}
